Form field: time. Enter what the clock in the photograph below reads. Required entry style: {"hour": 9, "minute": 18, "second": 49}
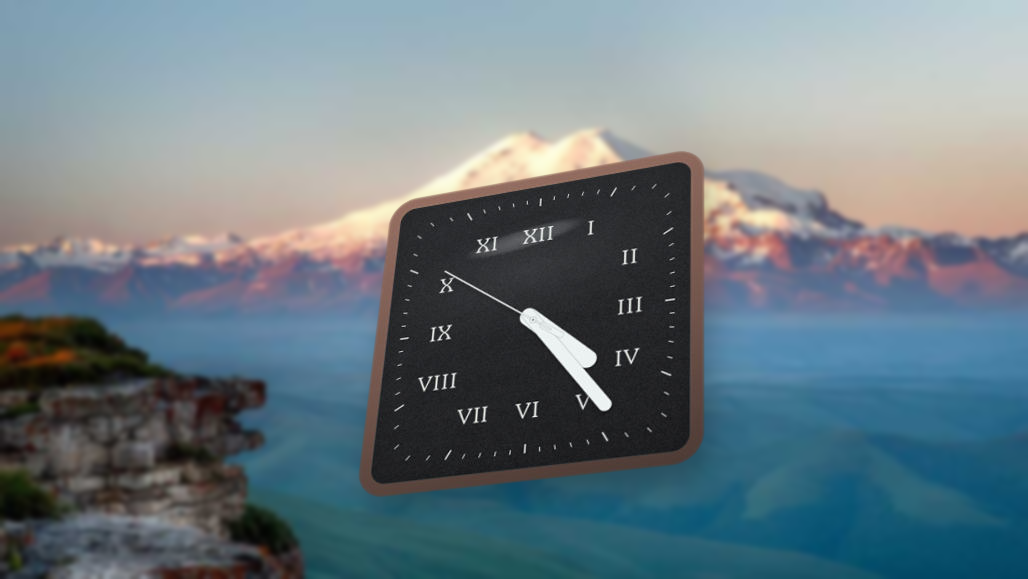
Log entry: {"hour": 4, "minute": 23, "second": 51}
